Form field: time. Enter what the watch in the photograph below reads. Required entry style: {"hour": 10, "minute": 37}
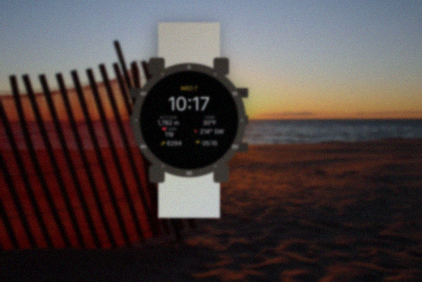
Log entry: {"hour": 10, "minute": 17}
